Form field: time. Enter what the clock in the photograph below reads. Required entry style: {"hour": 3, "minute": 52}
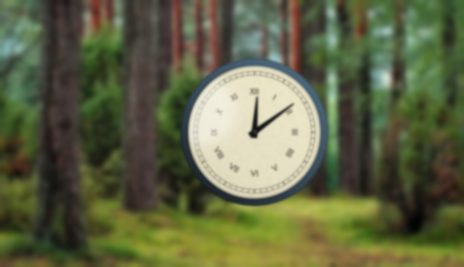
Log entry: {"hour": 12, "minute": 9}
